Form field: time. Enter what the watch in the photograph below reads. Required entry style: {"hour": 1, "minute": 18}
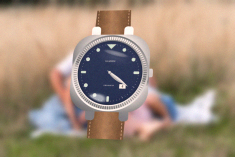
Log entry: {"hour": 4, "minute": 21}
